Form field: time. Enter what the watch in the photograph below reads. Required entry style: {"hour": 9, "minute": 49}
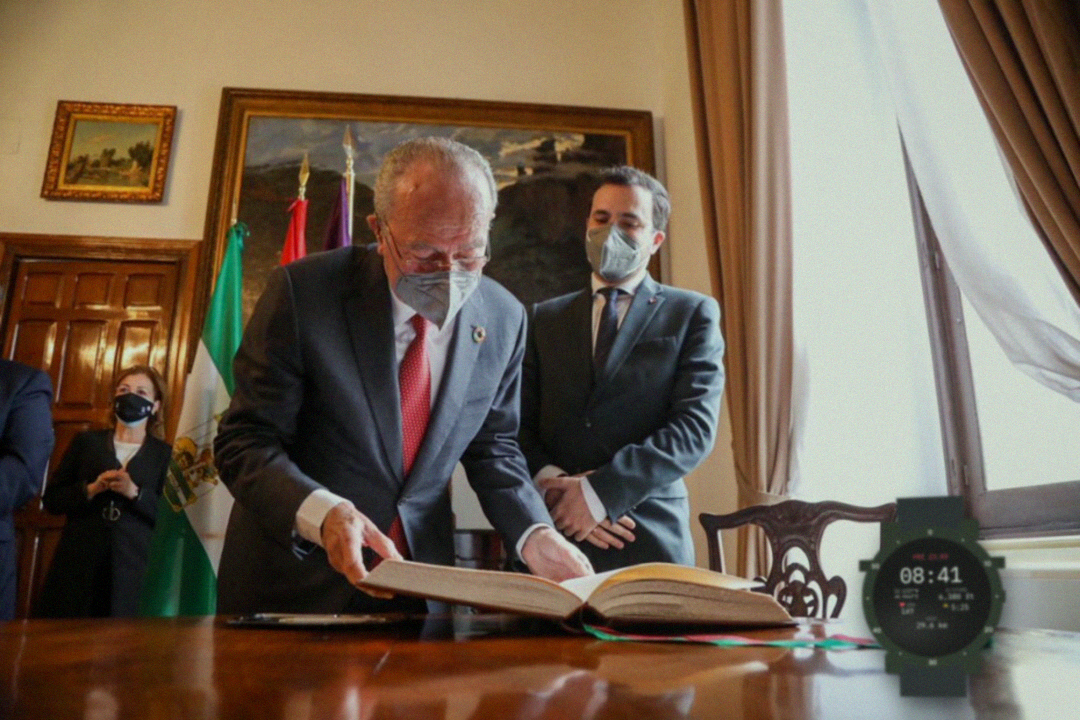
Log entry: {"hour": 8, "minute": 41}
